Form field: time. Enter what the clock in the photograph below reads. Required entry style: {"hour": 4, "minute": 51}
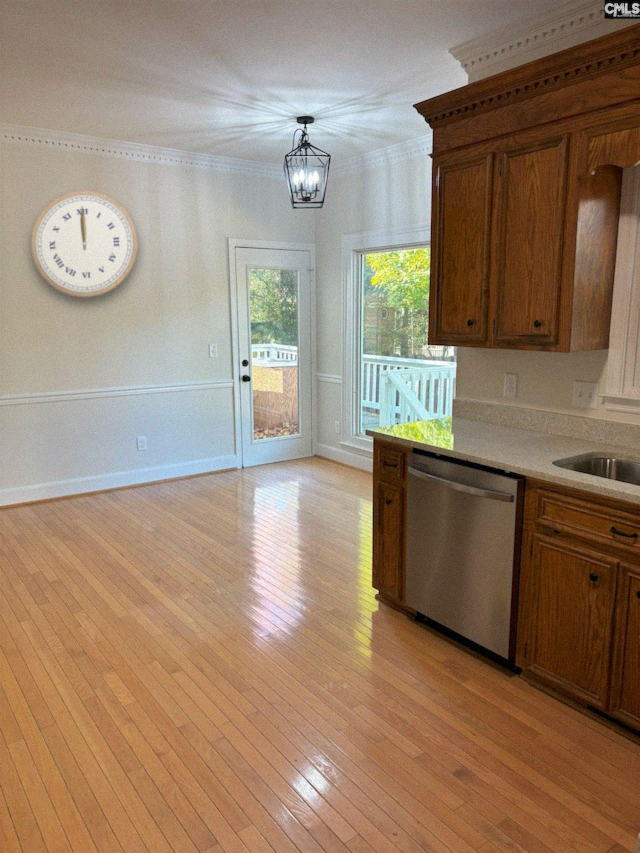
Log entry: {"hour": 12, "minute": 0}
